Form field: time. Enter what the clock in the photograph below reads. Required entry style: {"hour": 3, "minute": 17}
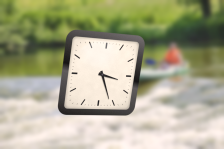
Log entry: {"hour": 3, "minute": 26}
